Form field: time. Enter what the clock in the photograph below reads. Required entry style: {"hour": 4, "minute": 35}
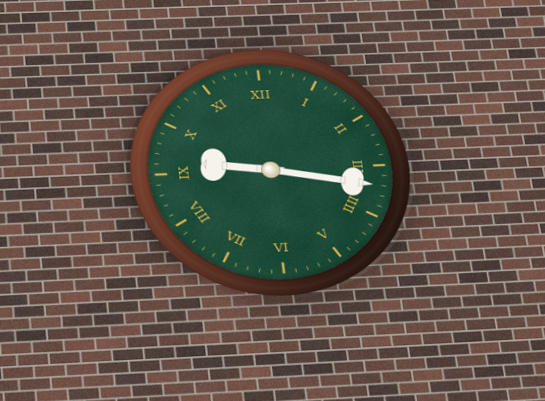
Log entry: {"hour": 9, "minute": 17}
